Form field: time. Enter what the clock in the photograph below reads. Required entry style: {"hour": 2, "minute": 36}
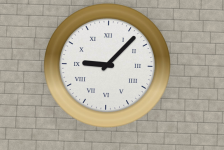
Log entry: {"hour": 9, "minute": 7}
